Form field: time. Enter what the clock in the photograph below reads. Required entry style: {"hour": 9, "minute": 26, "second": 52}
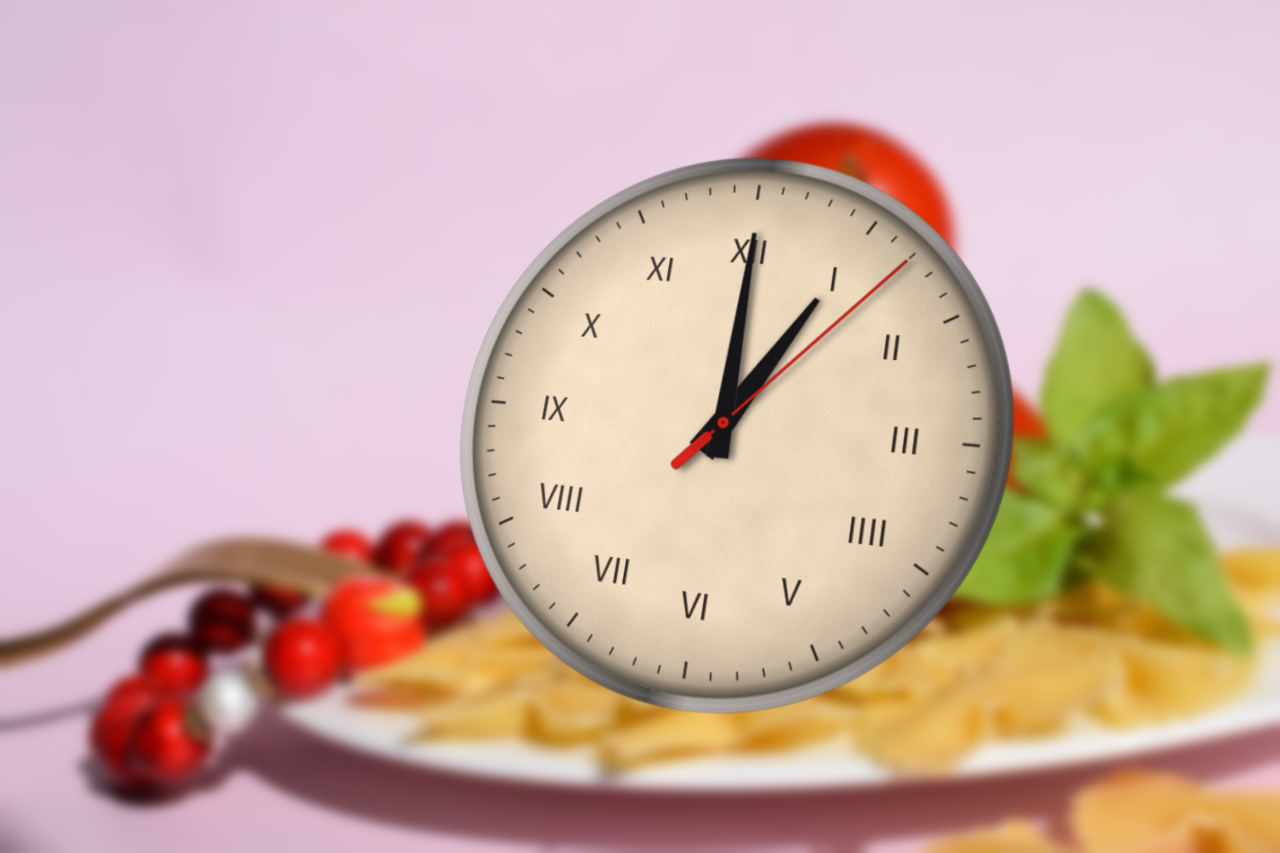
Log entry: {"hour": 1, "minute": 0, "second": 7}
